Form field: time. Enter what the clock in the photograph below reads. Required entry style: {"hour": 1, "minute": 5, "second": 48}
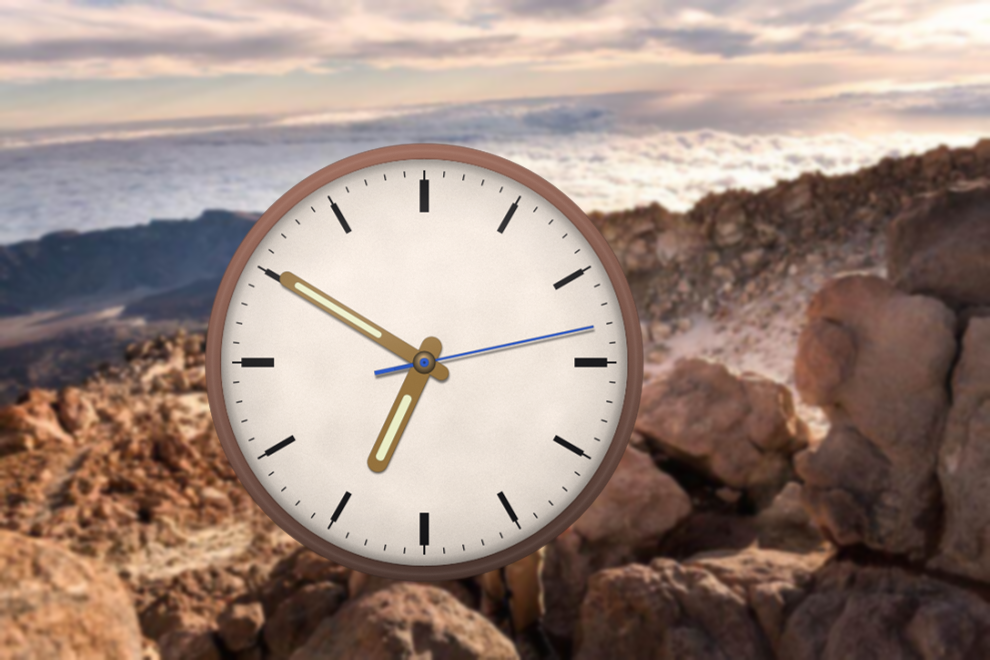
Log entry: {"hour": 6, "minute": 50, "second": 13}
